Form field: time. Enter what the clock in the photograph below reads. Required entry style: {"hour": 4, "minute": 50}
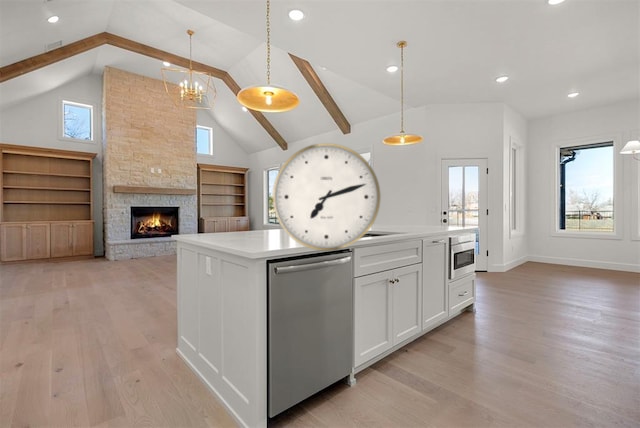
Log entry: {"hour": 7, "minute": 12}
